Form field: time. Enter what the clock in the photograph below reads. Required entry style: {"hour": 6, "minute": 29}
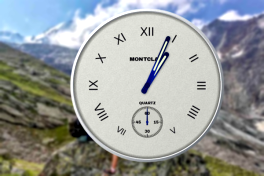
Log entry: {"hour": 1, "minute": 4}
